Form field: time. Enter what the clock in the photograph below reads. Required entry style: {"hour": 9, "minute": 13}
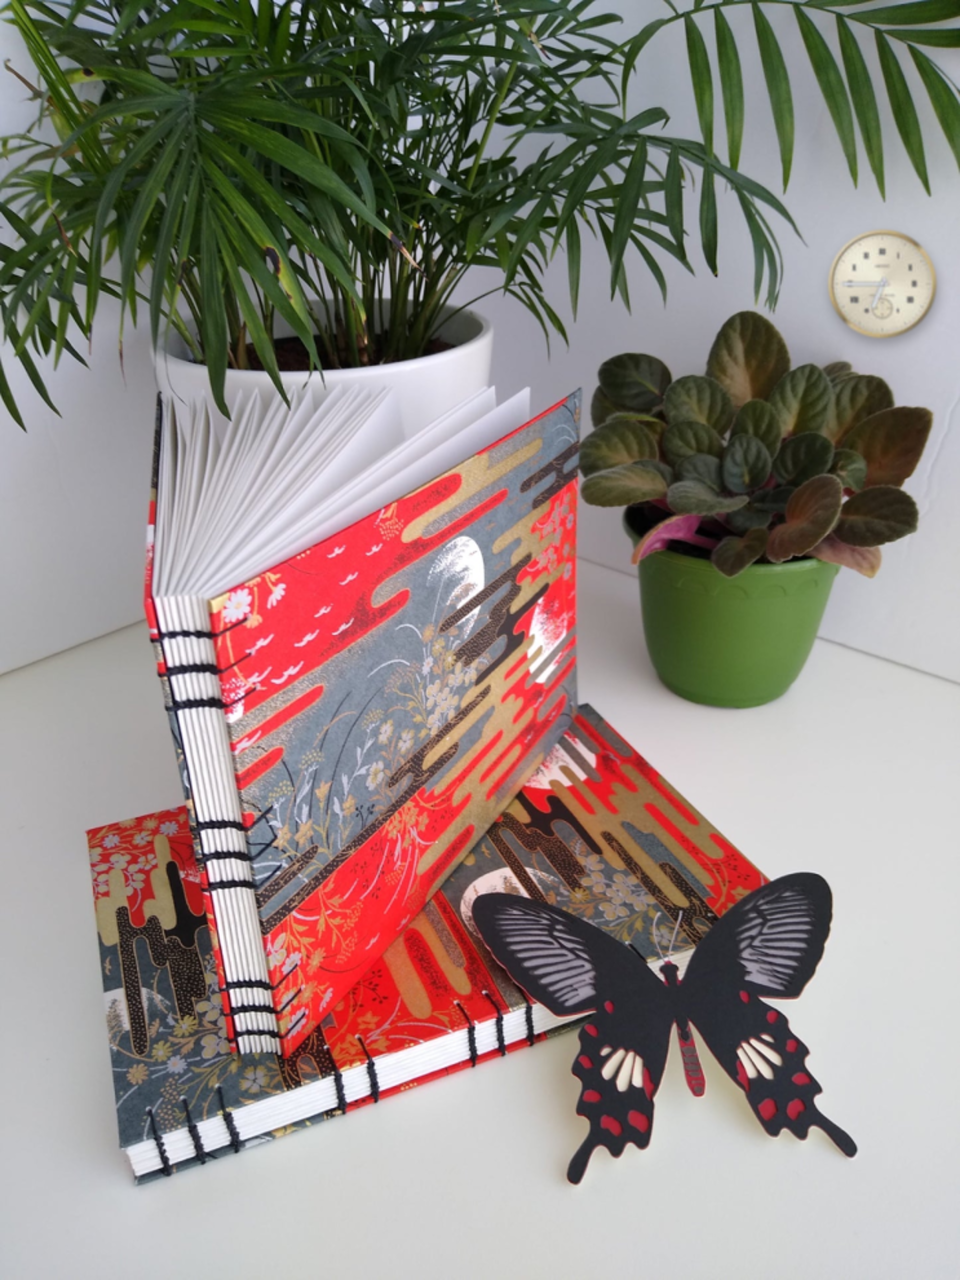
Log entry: {"hour": 6, "minute": 45}
